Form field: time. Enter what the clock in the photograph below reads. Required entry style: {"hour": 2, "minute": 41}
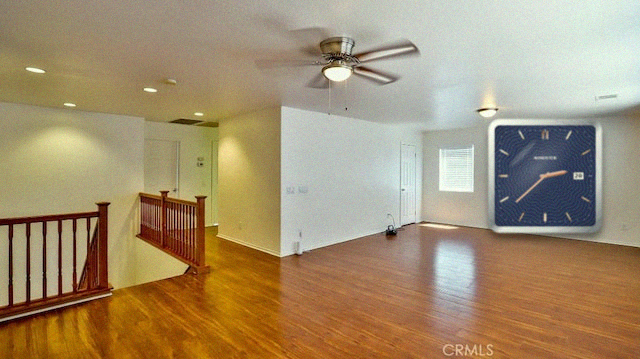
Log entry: {"hour": 2, "minute": 38}
